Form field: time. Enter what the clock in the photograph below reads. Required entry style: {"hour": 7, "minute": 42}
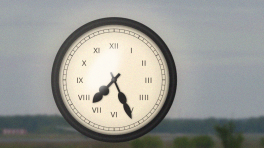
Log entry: {"hour": 7, "minute": 26}
